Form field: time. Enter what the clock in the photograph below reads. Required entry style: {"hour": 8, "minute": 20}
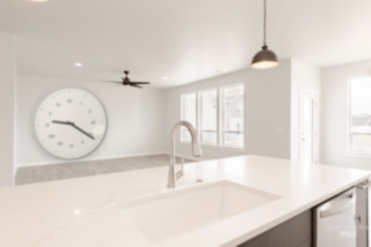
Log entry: {"hour": 9, "minute": 21}
